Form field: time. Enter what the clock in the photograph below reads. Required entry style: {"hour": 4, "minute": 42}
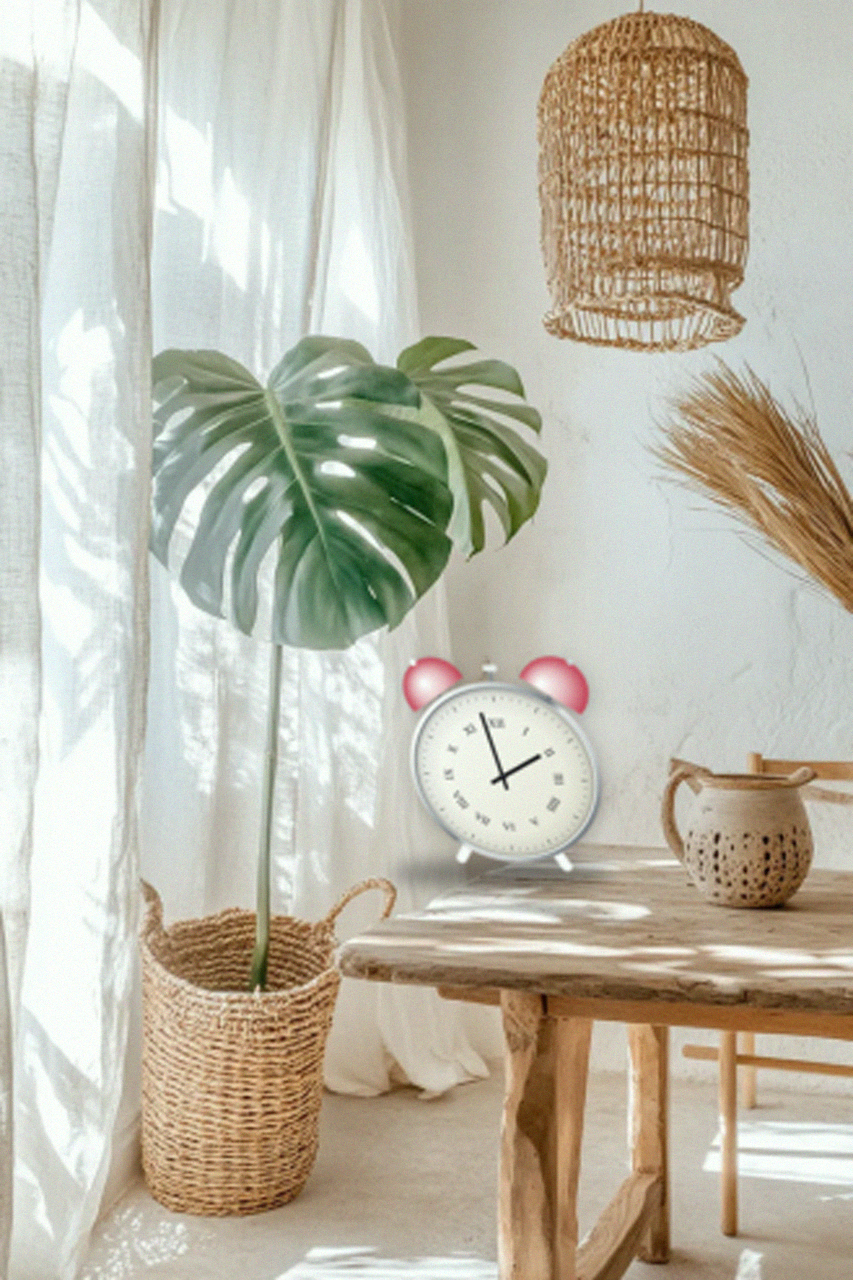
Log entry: {"hour": 1, "minute": 58}
